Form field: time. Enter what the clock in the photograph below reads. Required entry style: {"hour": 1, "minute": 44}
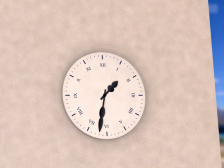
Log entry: {"hour": 1, "minute": 32}
